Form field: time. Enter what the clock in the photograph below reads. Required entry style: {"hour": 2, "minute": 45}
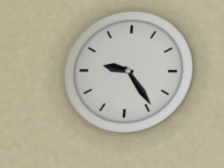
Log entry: {"hour": 9, "minute": 24}
